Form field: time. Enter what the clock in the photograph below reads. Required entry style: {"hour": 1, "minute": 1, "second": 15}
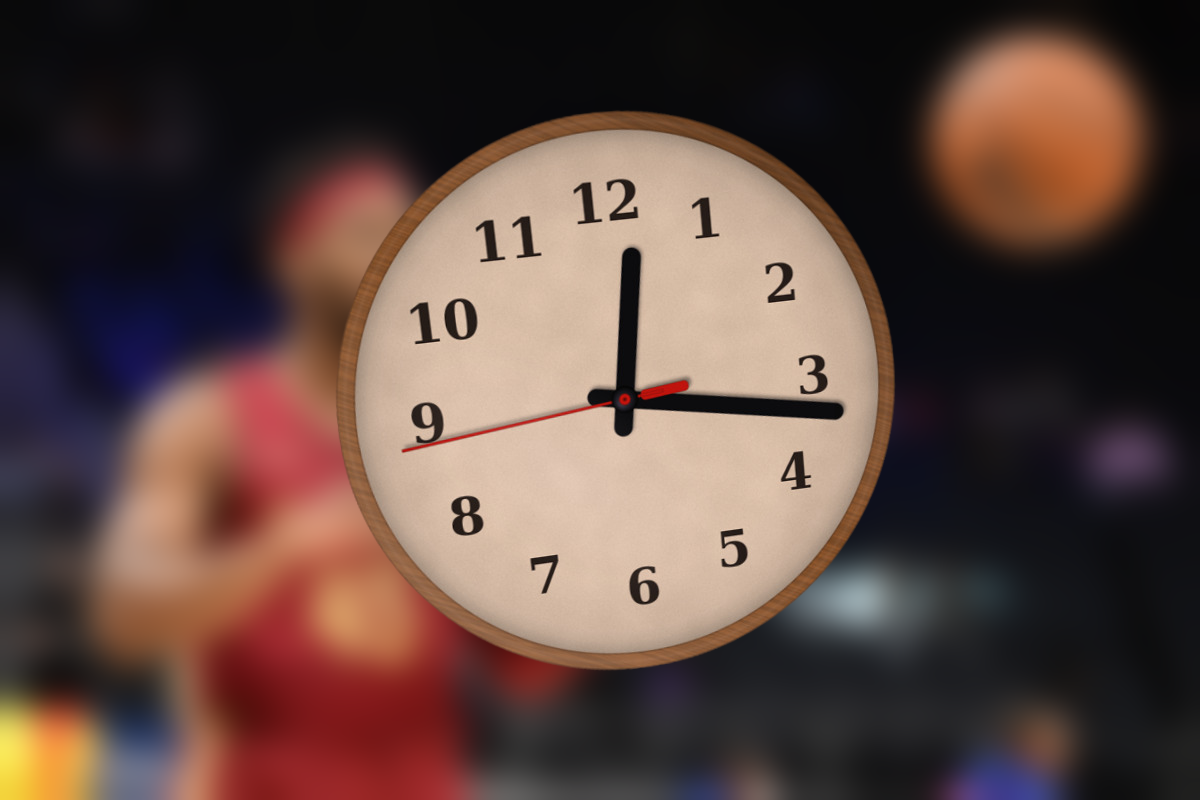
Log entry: {"hour": 12, "minute": 16, "second": 44}
